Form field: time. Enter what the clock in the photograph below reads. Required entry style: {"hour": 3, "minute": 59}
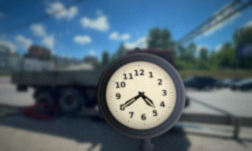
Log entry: {"hour": 4, "minute": 40}
